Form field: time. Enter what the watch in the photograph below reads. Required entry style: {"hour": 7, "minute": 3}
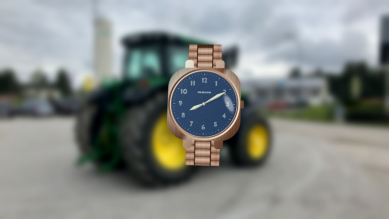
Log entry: {"hour": 8, "minute": 10}
